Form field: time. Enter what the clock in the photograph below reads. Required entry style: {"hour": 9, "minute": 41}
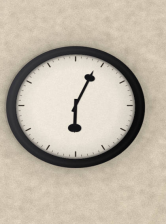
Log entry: {"hour": 6, "minute": 4}
